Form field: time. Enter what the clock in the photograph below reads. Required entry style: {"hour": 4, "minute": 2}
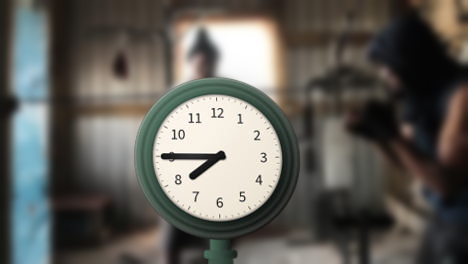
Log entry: {"hour": 7, "minute": 45}
